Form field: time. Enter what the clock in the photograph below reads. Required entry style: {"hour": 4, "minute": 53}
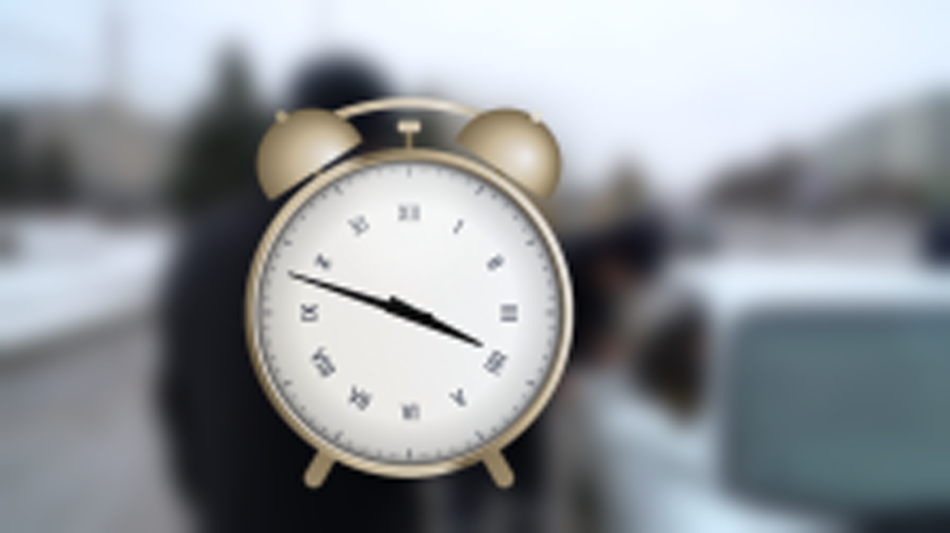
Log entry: {"hour": 3, "minute": 48}
